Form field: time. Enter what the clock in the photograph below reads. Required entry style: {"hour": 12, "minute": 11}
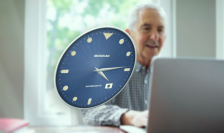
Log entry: {"hour": 4, "minute": 14}
